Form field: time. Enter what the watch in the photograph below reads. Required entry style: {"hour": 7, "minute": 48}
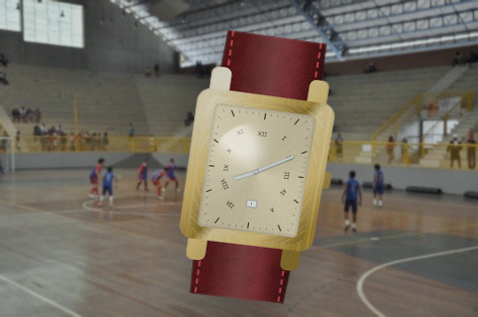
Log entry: {"hour": 8, "minute": 10}
